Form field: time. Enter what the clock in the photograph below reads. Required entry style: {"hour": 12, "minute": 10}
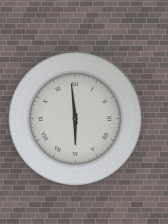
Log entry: {"hour": 5, "minute": 59}
